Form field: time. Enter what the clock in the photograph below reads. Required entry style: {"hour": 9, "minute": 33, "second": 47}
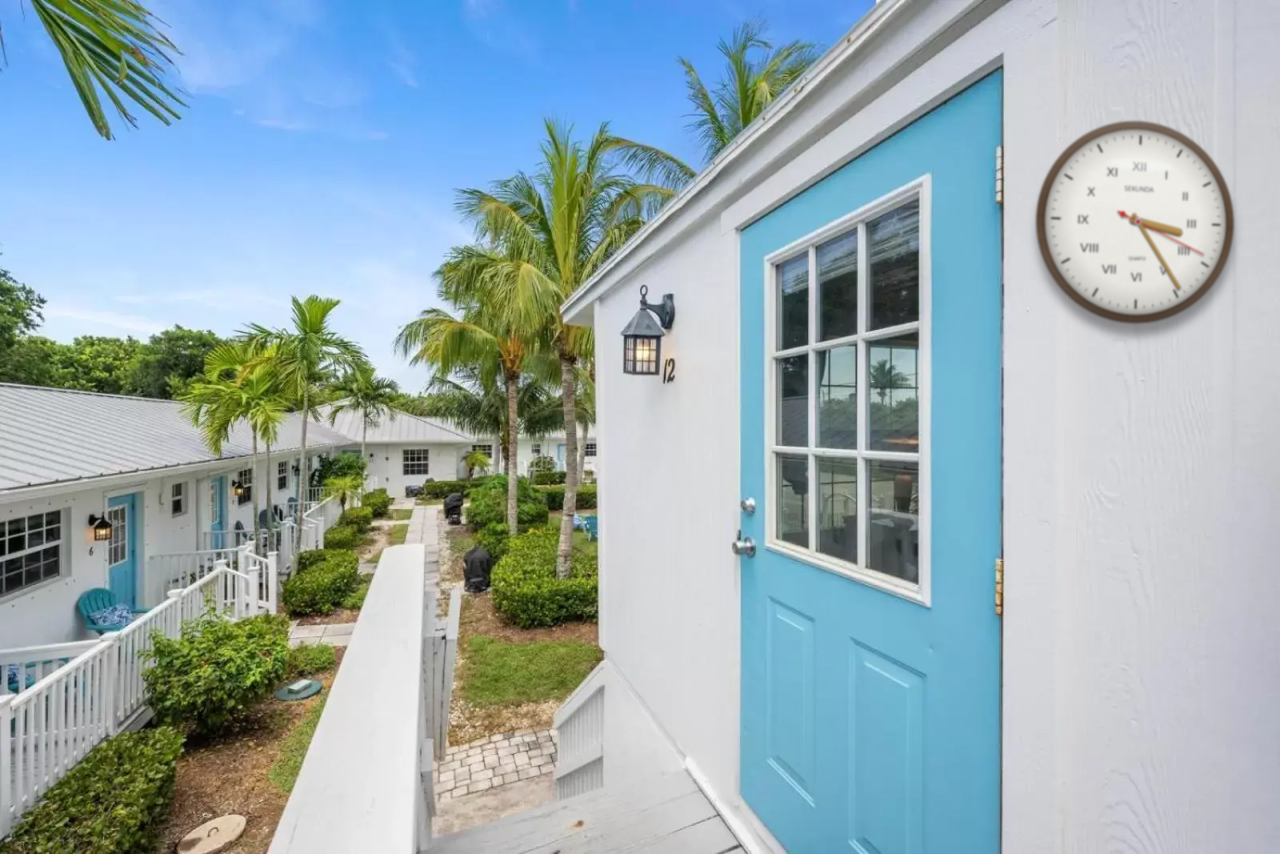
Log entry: {"hour": 3, "minute": 24, "second": 19}
